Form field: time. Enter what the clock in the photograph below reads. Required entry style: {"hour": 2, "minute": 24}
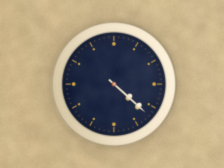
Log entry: {"hour": 4, "minute": 22}
